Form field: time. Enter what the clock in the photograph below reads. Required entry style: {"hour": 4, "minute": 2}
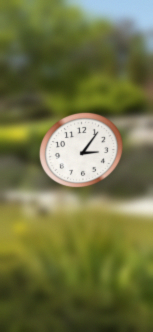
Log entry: {"hour": 3, "minute": 6}
